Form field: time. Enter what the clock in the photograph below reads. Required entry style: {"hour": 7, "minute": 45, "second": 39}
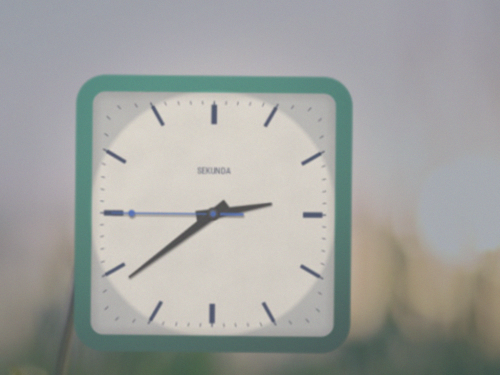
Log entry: {"hour": 2, "minute": 38, "second": 45}
